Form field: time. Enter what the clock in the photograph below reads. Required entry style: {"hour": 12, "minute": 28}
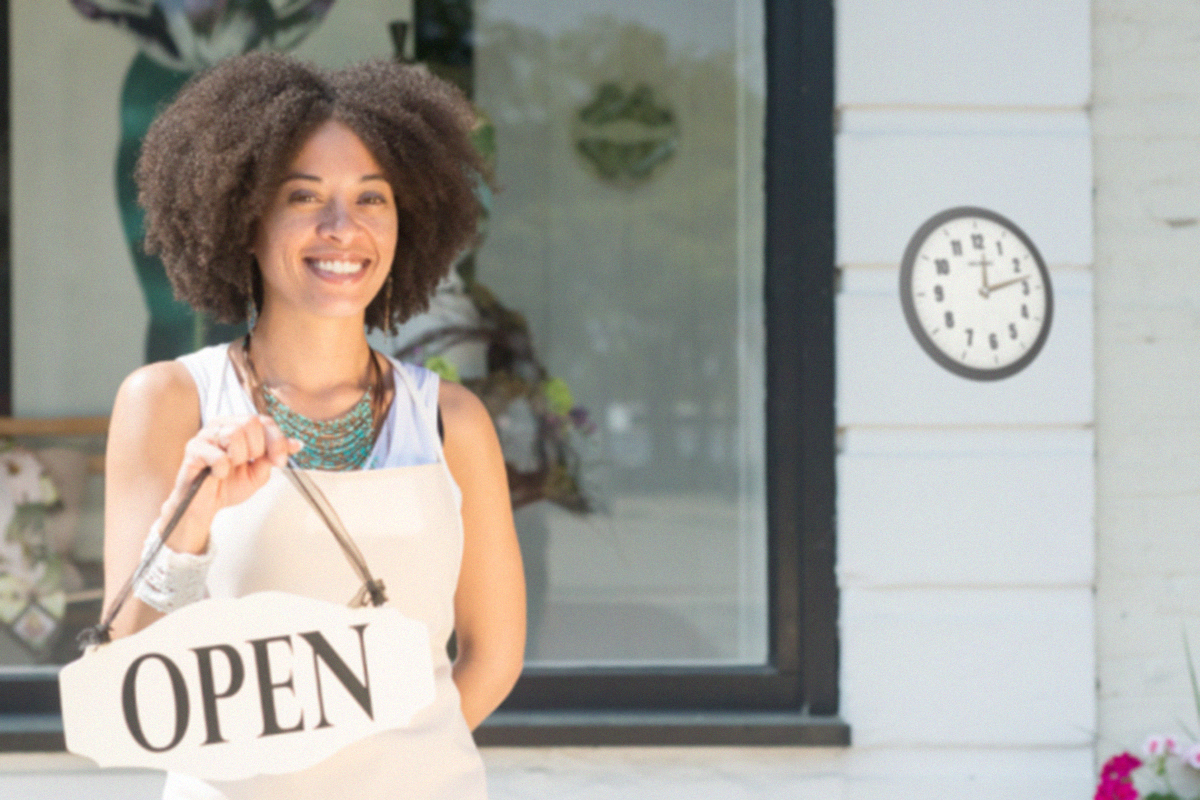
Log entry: {"hour": 12, "minute": 13}
